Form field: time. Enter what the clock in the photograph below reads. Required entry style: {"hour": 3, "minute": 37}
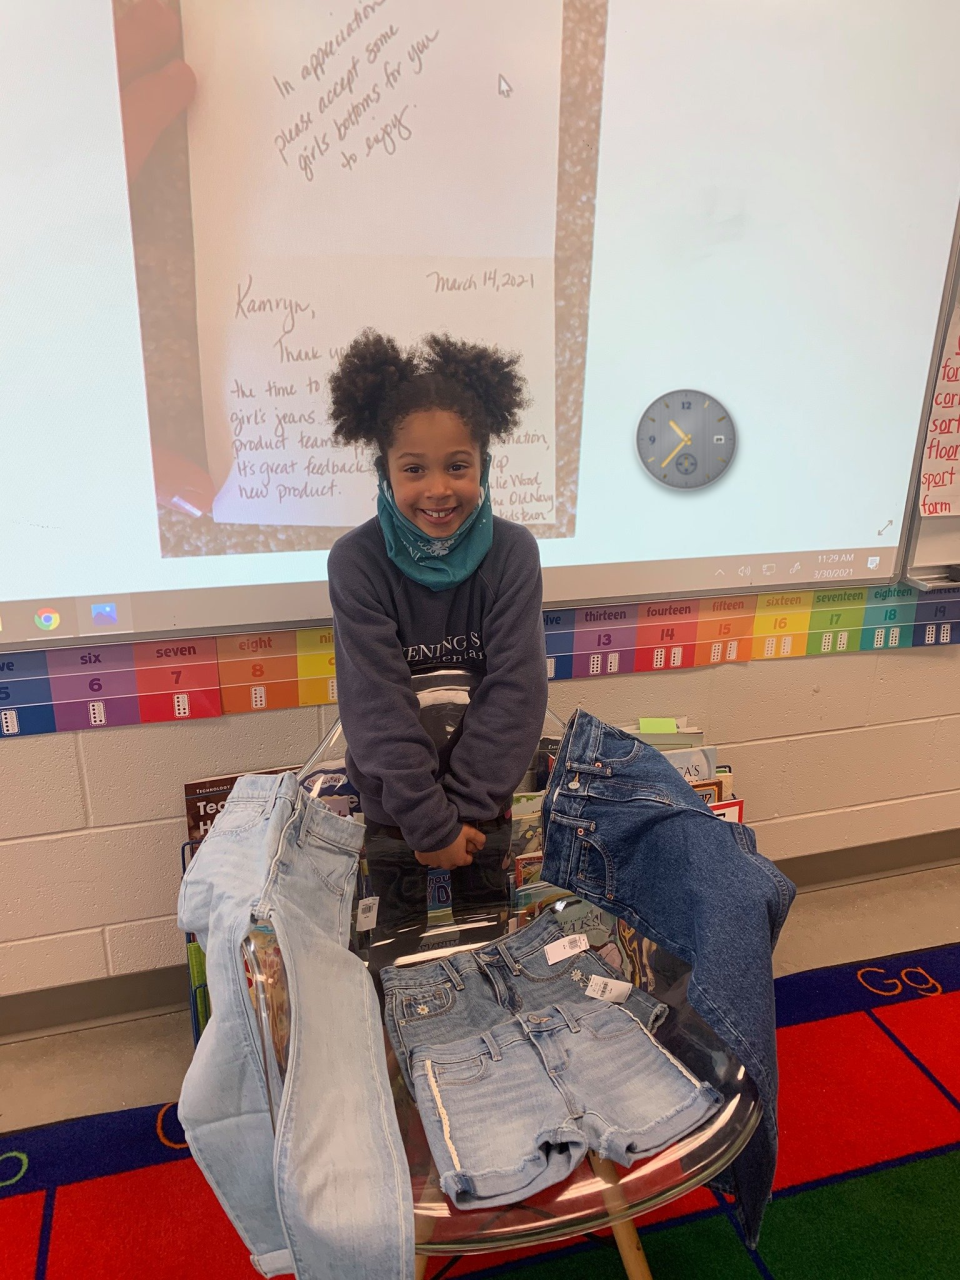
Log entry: {"hour": 10, "minute": 37}
